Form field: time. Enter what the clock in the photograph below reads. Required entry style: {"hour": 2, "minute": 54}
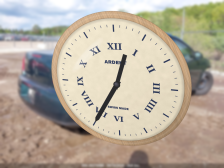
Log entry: {"hour": 12, "minute": 35}
